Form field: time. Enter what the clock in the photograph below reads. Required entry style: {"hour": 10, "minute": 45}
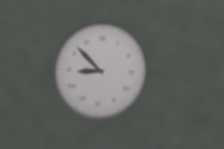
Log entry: {"hour": 8, "minute": 52}
